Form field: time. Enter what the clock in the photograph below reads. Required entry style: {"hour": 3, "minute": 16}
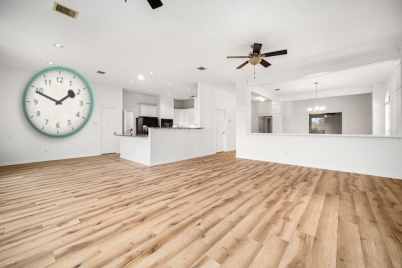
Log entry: {"hour": 1, "minute": 49}
